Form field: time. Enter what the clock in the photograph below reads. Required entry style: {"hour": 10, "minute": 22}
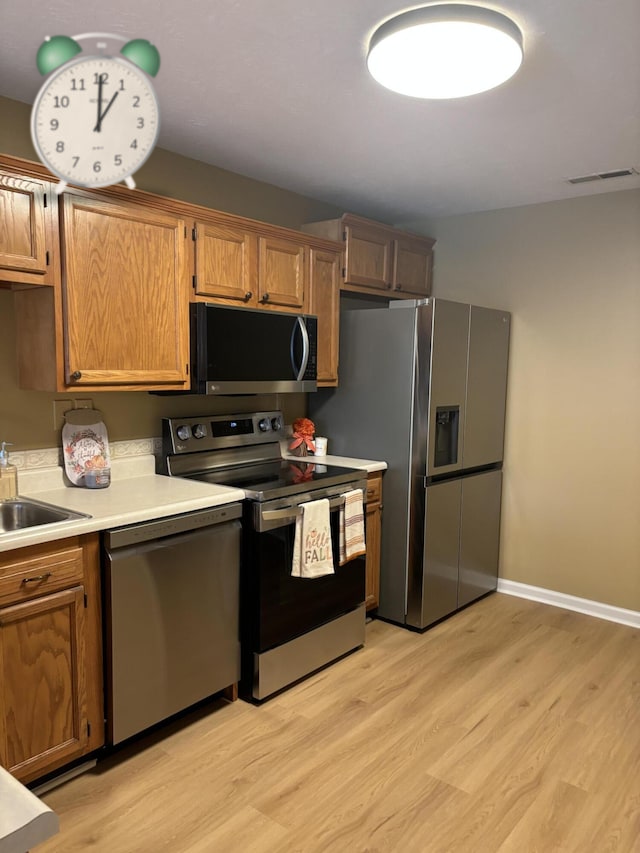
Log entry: {"hour": 1, "minute": 0}
